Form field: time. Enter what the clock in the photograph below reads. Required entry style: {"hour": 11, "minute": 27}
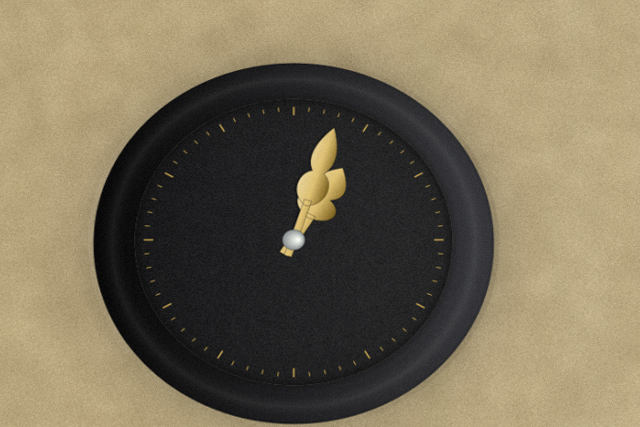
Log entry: {"hour": 1, "minute": 3}
